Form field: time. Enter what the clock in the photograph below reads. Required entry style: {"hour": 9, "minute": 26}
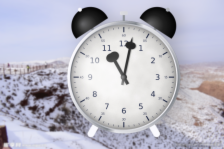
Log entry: {"hour": 11, "minute": 2}
